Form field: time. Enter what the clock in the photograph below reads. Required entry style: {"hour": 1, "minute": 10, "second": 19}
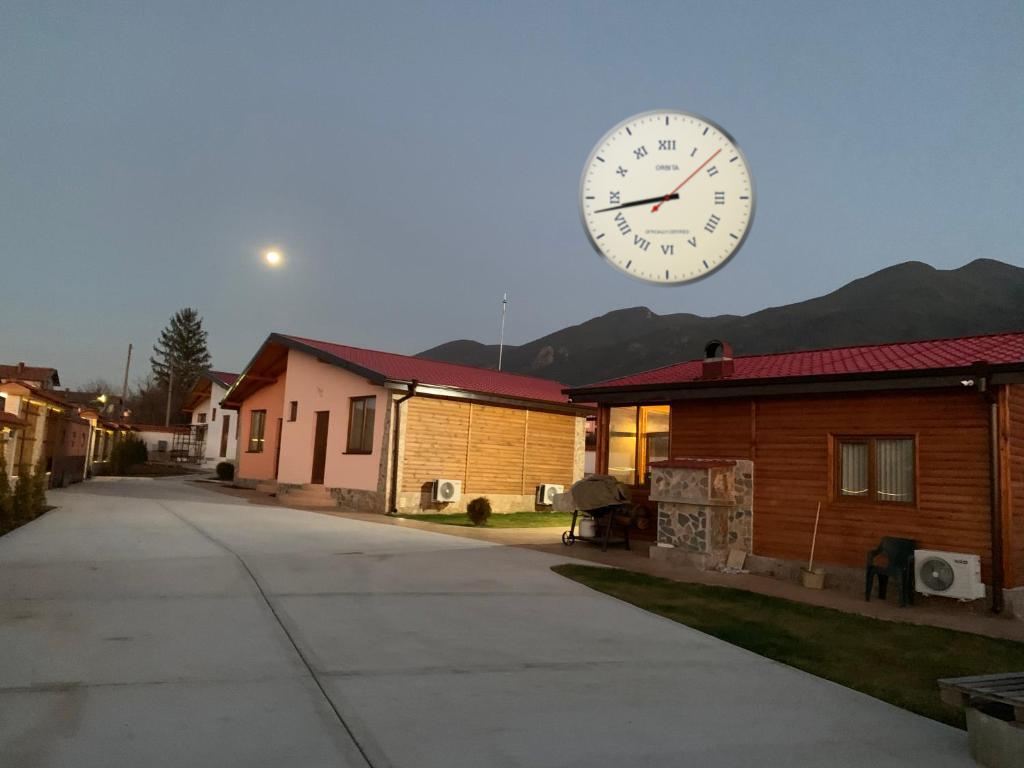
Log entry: {"hour": 8, "minute": 43, "second": 8}
